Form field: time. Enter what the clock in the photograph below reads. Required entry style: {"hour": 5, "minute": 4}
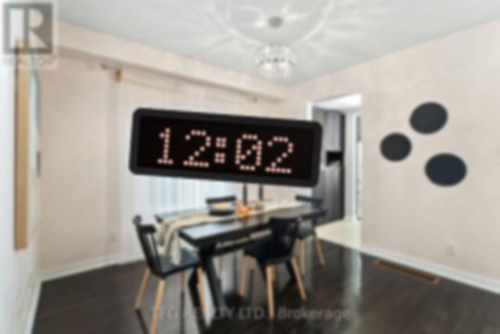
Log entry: {"hour": 12, "minute": 2}
